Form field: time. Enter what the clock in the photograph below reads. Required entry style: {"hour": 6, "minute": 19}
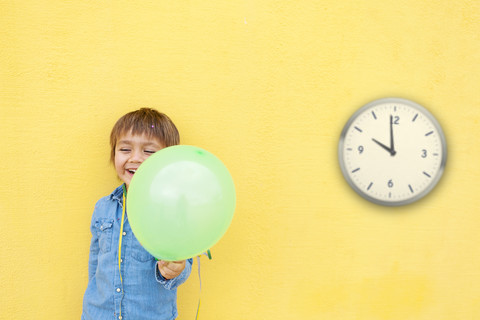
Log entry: {"hour": 9, "minute": 59}
